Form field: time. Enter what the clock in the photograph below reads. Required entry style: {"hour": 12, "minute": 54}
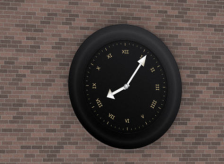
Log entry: {"hour": 8, "minute": 6}
